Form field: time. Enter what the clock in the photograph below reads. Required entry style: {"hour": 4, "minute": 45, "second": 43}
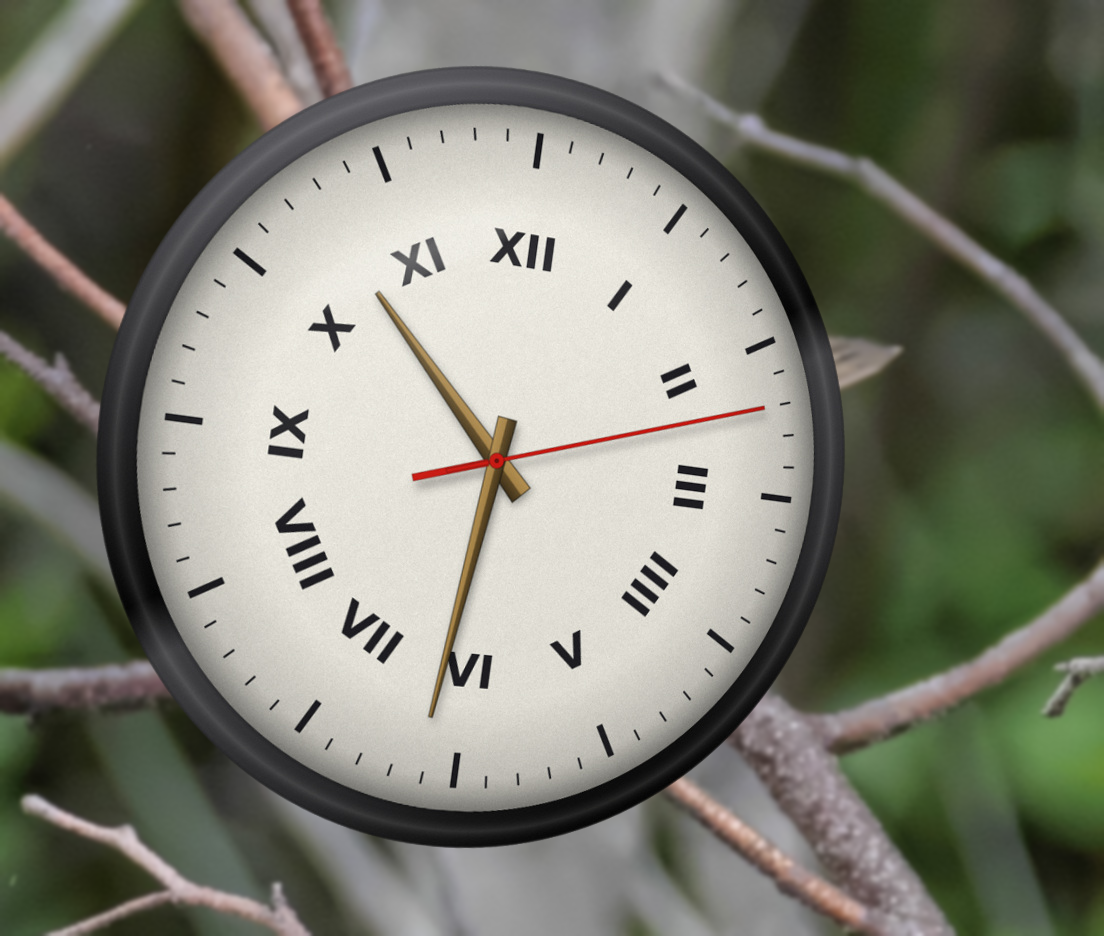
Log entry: {"hour": 10, "minute": 31, "second": 12}
